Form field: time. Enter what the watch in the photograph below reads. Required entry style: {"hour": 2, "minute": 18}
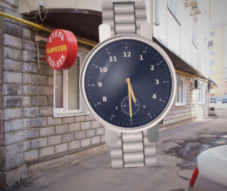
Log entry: {"hour": 5, "minute": 30}
